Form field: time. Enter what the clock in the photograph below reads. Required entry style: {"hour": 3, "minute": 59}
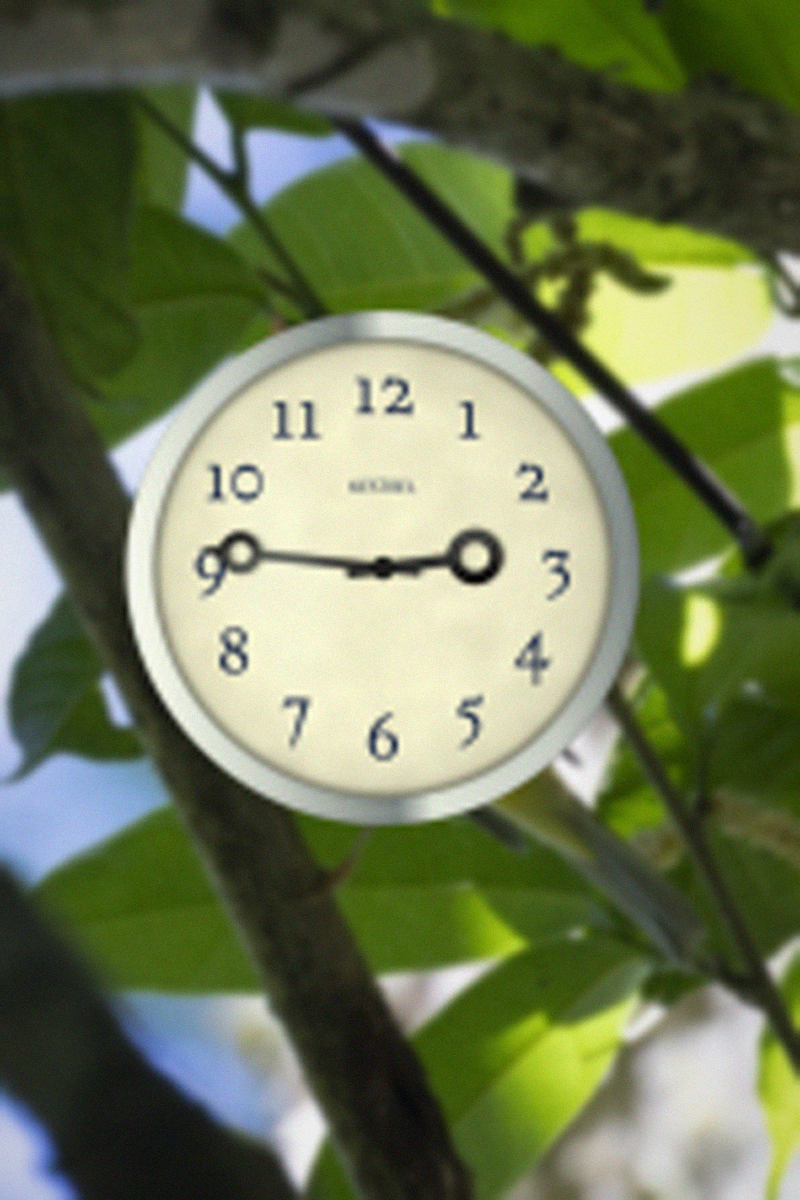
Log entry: {"hour": 2, "minute": 46}
